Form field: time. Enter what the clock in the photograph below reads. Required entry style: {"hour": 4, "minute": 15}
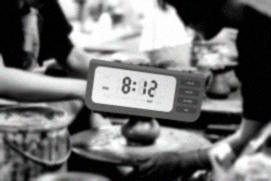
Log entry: {"hour": 8, "minute": 12}
